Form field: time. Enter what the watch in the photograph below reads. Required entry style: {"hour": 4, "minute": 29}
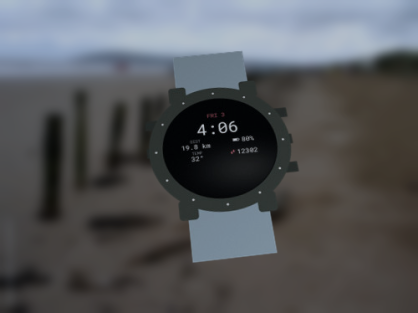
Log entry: {"hour": 4, "minute": 6}
